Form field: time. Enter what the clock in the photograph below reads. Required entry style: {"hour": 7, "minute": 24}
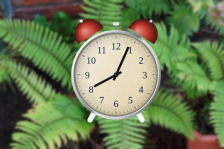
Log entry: {"hour": 8, "minute": 4}
